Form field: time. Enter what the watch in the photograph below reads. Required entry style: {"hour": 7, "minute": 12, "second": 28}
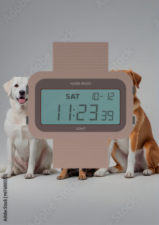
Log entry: {"hour": 11, "minute": 23, "second": 39}
